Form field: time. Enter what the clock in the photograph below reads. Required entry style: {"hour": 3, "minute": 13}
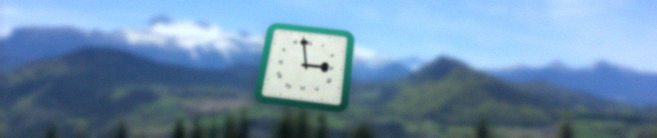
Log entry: {"hour": 2, "minute": 58}
